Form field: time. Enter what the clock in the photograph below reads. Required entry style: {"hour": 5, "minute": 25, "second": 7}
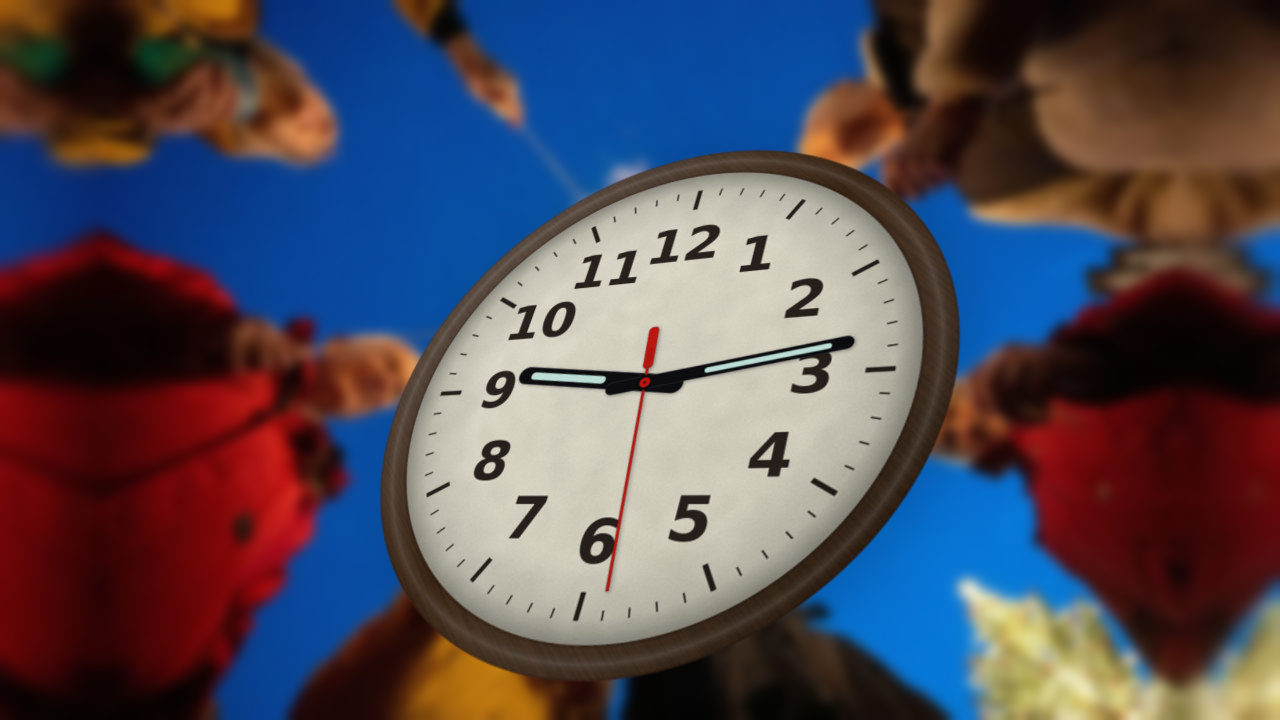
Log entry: {"hour": 9, "minute": 13, "second": 29}
